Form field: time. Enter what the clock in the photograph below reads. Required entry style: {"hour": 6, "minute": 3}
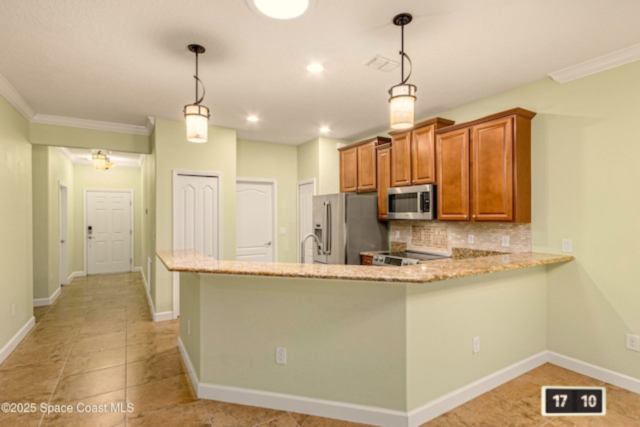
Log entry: {"hour": 17, "minute": 10}
